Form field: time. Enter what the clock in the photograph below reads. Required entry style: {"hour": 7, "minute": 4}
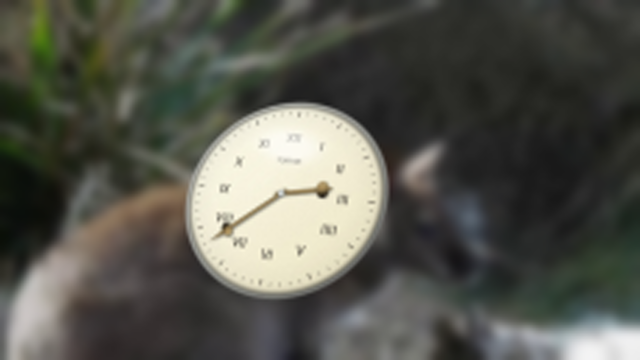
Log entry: {"hour": 2, "minute": 38}
